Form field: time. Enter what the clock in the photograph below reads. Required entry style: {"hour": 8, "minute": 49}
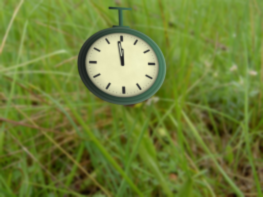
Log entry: {"hour": 11, "minute": 59}
